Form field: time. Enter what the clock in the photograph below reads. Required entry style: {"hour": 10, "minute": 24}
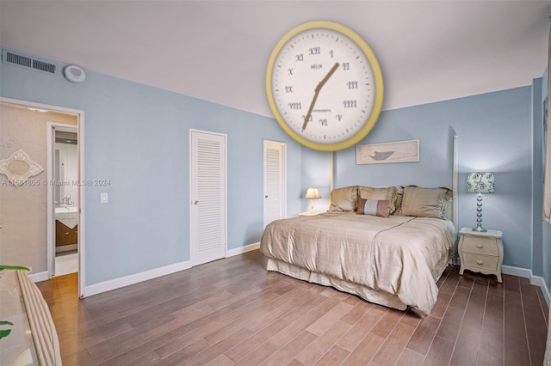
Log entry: {"hour": 1, "minute": 35}
